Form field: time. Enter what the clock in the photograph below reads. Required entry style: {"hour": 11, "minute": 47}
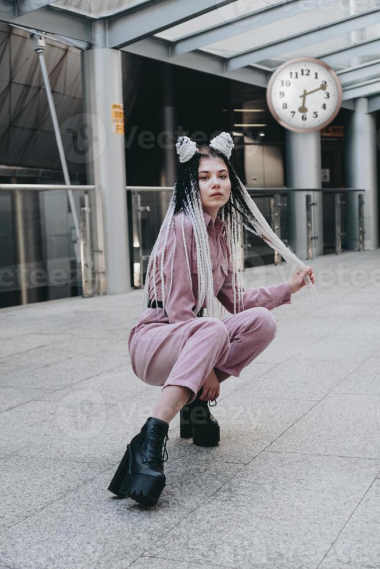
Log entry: {"hour": 6, "minute": 11}
